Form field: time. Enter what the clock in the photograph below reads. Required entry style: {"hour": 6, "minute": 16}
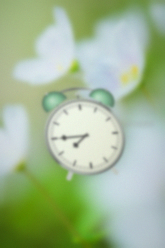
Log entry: {"hour": 7, "minute": 45}
